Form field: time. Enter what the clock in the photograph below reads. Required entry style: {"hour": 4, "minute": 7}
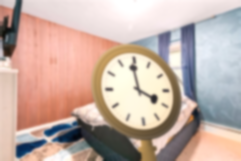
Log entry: {"hour": 3, "minute": 59}
